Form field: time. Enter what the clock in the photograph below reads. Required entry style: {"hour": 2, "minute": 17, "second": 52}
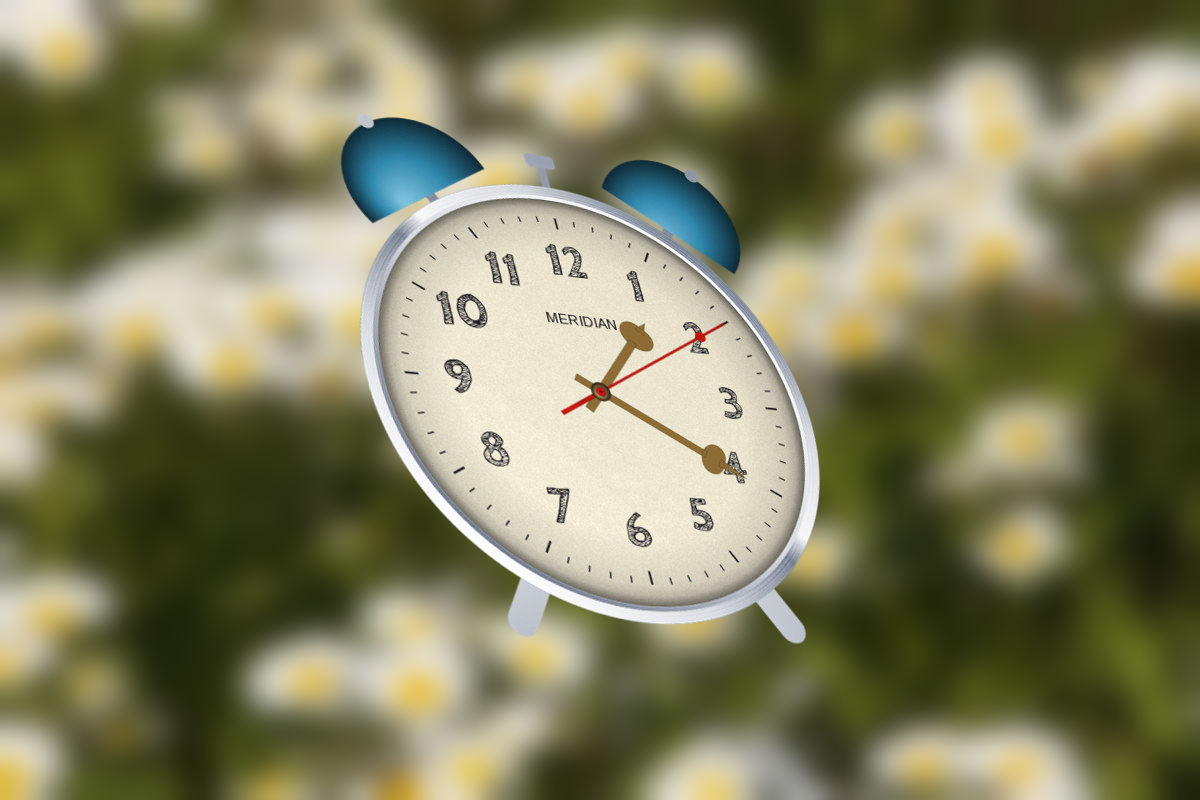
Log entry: {"hour": 1, "minute": 20, "second": 10}
